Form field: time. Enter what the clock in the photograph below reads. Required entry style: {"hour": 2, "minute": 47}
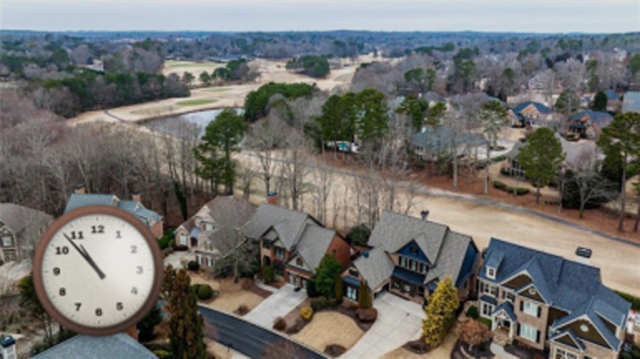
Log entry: {"hour": 10, "minute": 53}
